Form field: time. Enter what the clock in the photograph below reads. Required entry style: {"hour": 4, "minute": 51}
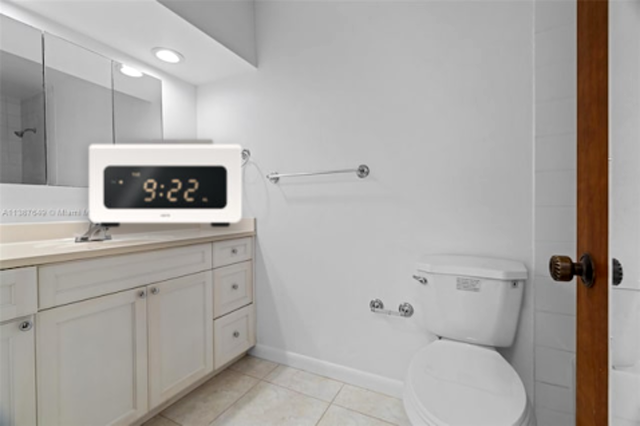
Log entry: {"hour": 9, "minute": 22}
